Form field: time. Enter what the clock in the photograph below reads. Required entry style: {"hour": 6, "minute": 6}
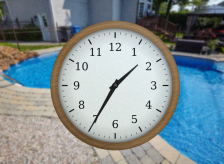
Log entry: {"hour": 1, "minute": 35}
